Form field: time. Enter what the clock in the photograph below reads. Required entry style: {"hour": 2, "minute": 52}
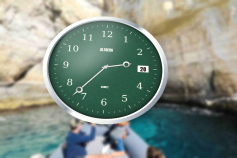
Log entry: {"hour": 2, "minute": 37}
